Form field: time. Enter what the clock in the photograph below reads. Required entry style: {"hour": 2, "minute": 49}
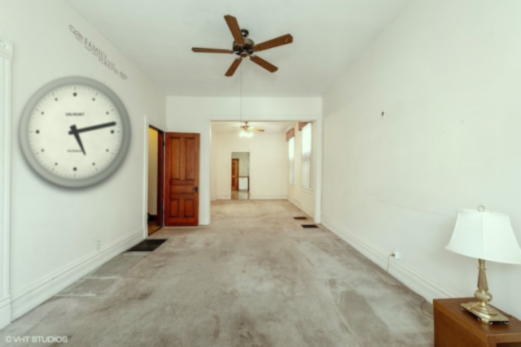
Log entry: {"hour": 5, "minute": 13}
